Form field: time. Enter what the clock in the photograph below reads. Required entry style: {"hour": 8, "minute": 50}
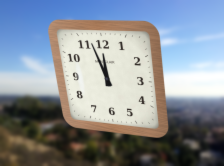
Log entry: {"hour": 11, "minute": 57}
